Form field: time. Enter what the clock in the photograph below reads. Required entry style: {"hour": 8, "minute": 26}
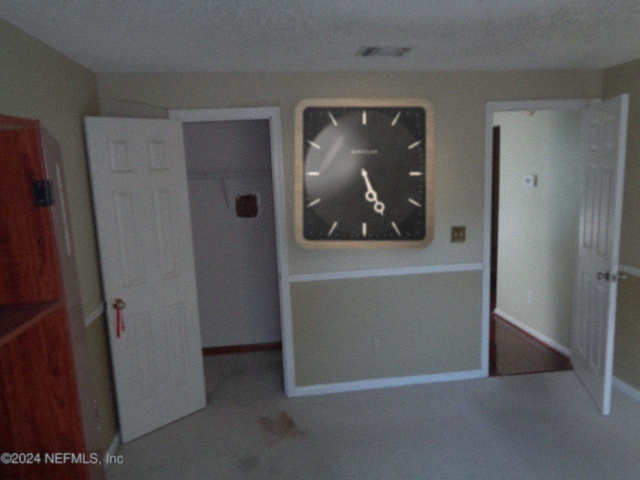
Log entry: {"hour": 5, "minute": 26}
